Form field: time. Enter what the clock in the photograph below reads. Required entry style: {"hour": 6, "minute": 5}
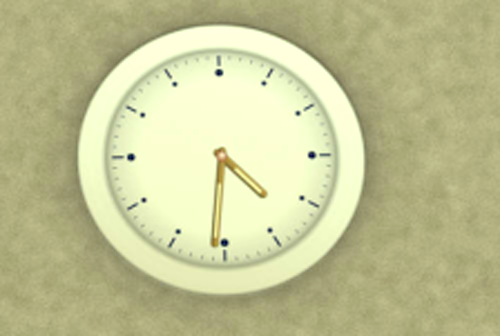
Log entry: {"hour": 4, "minute": 31}
